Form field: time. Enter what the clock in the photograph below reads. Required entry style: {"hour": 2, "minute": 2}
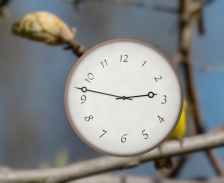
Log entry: {"hour": 2, "minute": 47}
